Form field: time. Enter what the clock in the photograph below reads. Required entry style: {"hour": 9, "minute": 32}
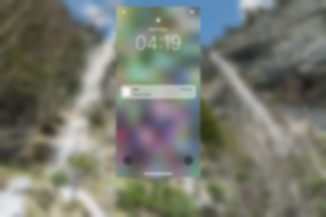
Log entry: {"hour": 4, "minute": 19}
